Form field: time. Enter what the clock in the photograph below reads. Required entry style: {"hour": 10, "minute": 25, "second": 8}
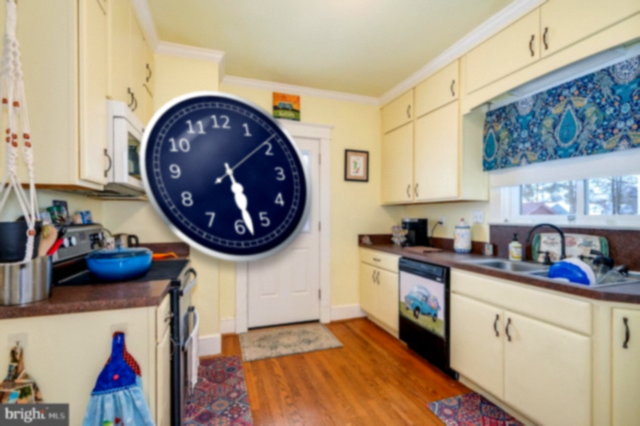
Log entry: {"hour": 5, "minute": 28, "second": 9}
